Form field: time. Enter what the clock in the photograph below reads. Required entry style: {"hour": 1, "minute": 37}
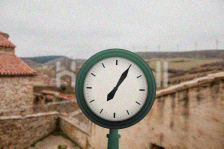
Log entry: {"hour": 7, "minute": 5}
